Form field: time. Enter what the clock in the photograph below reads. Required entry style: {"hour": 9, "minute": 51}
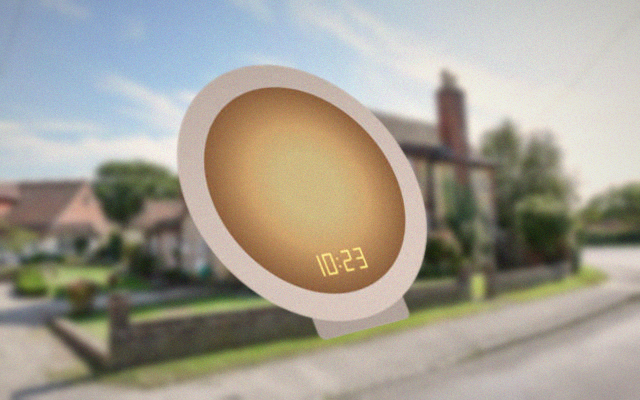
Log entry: {"hour": 10, "minute": 23}
